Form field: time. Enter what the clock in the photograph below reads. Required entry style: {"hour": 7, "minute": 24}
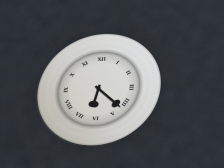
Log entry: {"hour": 6, "minute": 22}
